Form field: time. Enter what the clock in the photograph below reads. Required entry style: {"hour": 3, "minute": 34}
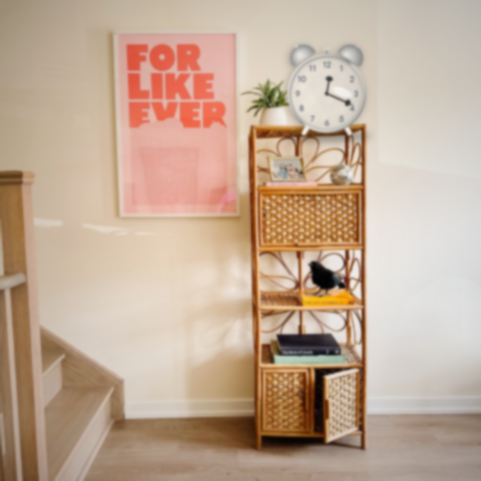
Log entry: {"hour": 12, "minute": 19}
